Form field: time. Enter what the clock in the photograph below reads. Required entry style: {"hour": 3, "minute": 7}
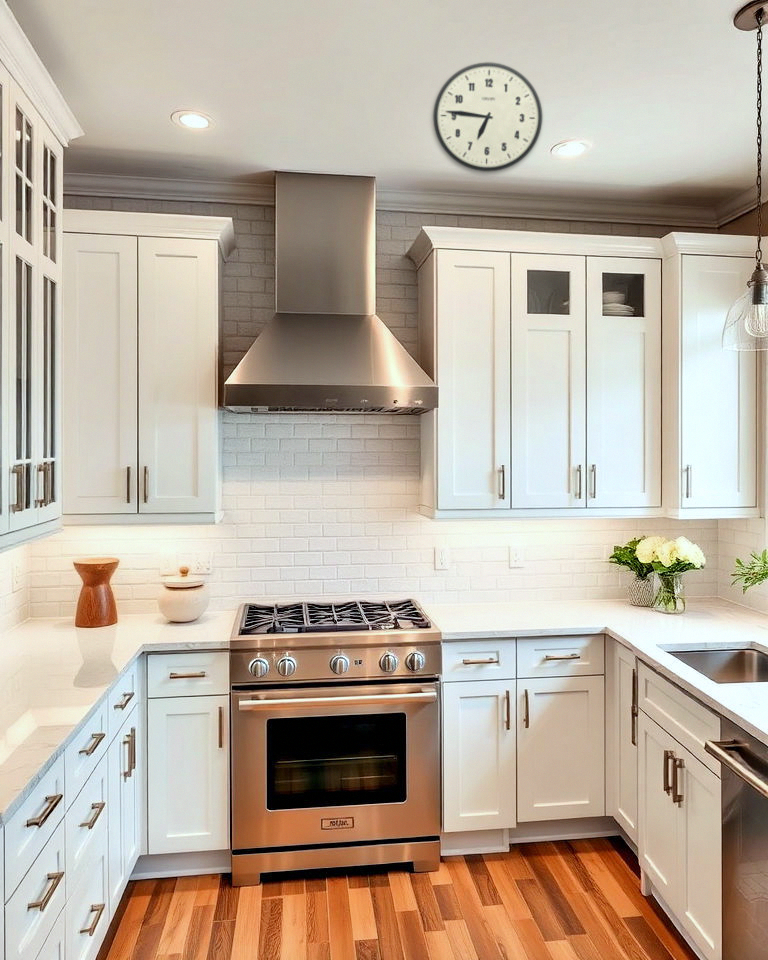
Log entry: {"hour": 6, "minute": 46}
